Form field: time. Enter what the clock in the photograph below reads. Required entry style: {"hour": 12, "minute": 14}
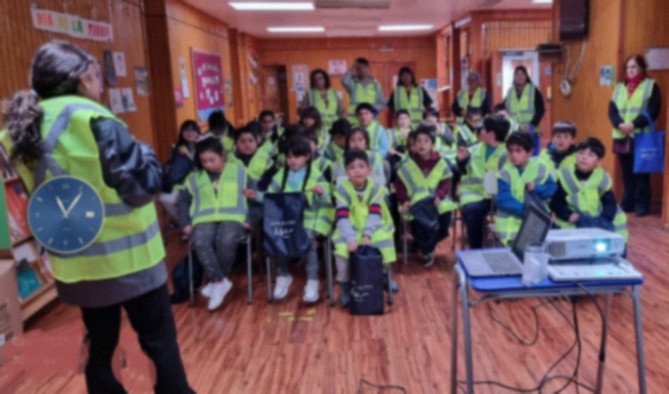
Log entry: {"hour": 11, "minute": 6}
